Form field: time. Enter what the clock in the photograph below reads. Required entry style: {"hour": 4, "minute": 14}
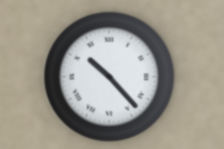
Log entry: {"hour": 10, "minute": 23}
